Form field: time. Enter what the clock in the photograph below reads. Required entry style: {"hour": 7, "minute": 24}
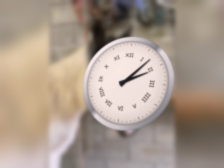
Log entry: {"hour": 2, "minute": 7}
